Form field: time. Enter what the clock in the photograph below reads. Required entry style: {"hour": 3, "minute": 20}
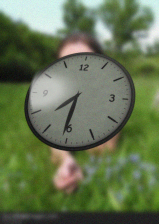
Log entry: {"hour": 7, "minute": 31}
